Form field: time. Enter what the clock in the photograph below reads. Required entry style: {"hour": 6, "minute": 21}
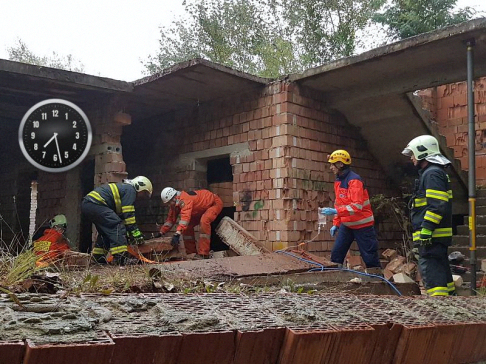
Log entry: {"hour": 7, "minute": 28}
